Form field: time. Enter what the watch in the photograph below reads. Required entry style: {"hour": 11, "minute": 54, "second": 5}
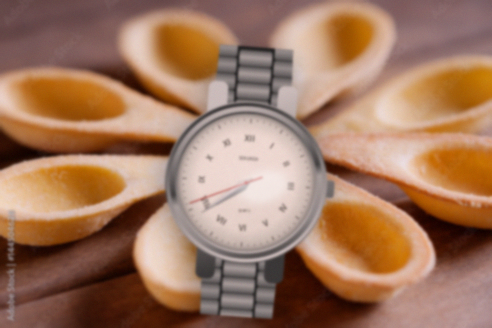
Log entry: {"hour": 7, "minute": 38, "second": 41}
